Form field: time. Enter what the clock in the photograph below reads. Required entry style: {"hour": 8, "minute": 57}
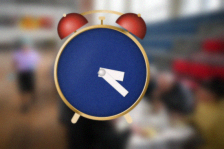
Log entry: {"hour": 3, "minute": 22}
